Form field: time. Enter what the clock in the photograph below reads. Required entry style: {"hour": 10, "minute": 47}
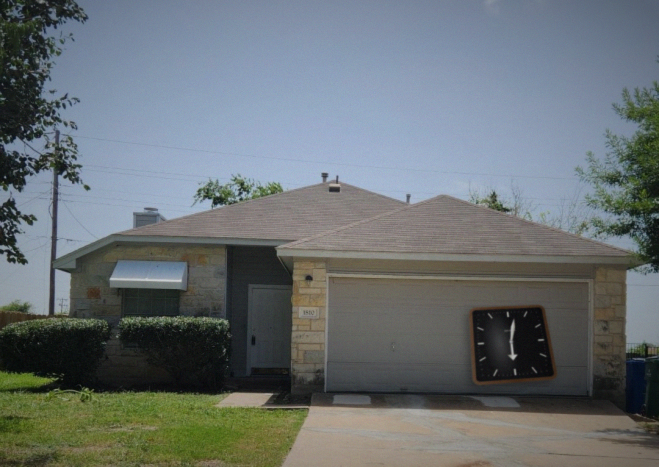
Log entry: {"hour": 6, "minute": 2}
